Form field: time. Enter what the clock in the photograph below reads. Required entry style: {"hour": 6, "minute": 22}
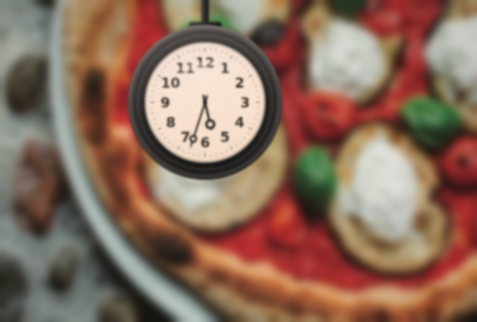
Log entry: {"hour": 5, "minute": 33}
